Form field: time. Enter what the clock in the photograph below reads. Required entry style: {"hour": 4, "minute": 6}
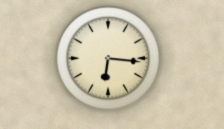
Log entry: {"hour": 6, "minute": 16}
